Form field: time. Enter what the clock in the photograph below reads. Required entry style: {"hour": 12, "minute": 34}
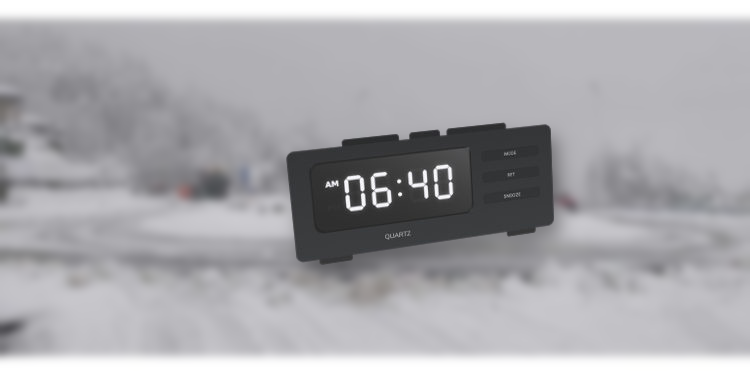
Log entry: {"hour": 6, "minute": 40}
